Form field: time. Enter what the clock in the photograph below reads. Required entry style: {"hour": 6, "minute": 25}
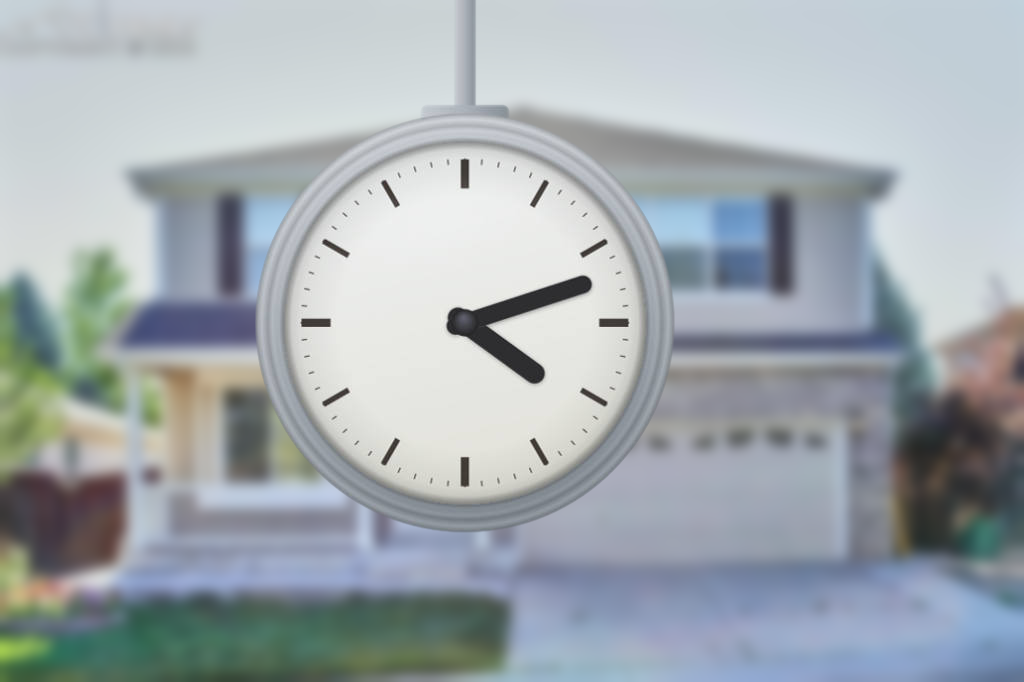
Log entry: {"hour": 4, "minute": 12}
